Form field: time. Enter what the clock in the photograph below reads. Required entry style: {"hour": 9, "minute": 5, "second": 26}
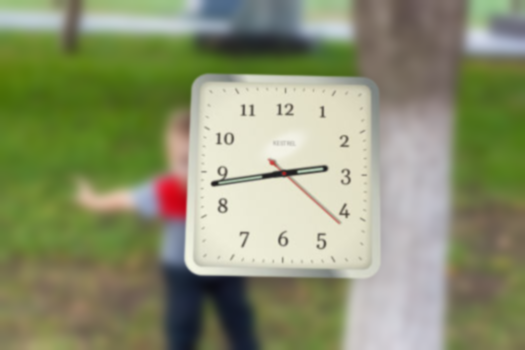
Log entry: {"hour": 2, "minute": 43, "second": 22}
